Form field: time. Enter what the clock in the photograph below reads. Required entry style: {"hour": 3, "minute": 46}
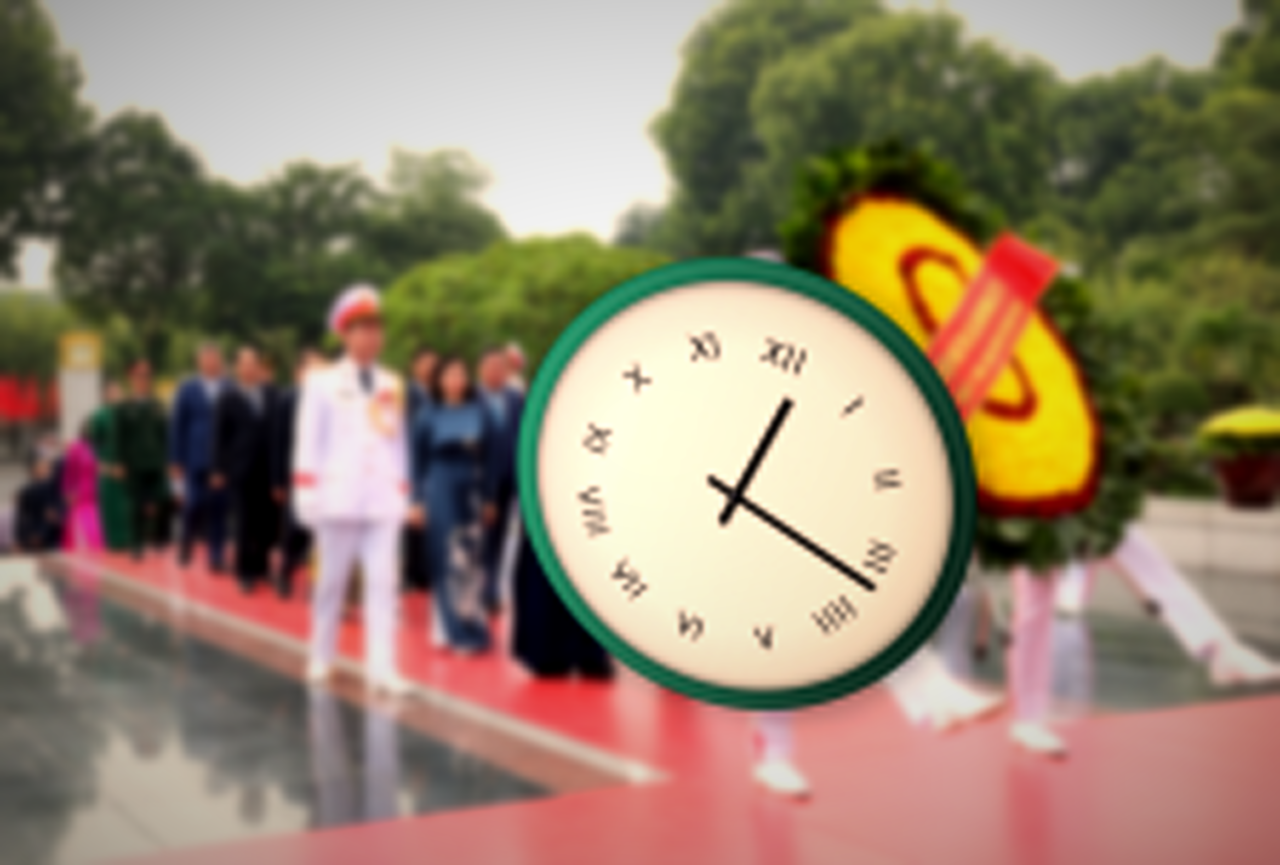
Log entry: {"hour": 12, "minute": 17}
